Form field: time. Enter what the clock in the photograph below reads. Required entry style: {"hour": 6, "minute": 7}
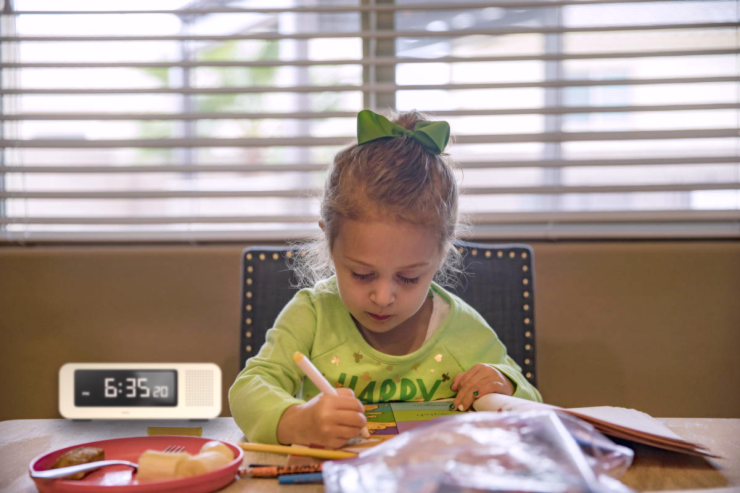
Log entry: {"hour": 6, "minute": 35}
